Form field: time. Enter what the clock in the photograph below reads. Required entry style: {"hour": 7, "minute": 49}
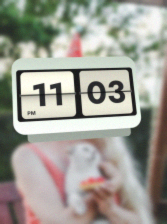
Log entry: {"hour": 11, "minute": 3}
